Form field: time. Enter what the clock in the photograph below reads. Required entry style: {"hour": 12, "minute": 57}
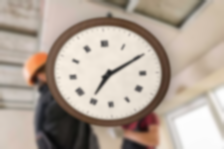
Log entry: {"hour": 7, "minute": 10}
